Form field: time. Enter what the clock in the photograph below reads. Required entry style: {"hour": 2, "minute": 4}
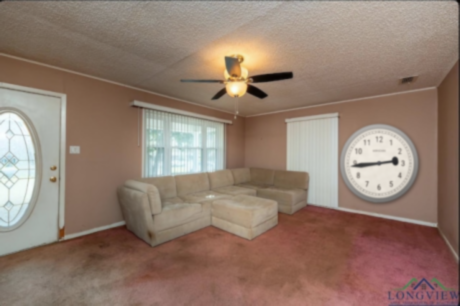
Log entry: {"hour": 2, "minute": 44}
